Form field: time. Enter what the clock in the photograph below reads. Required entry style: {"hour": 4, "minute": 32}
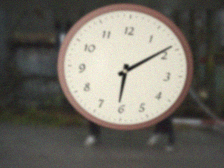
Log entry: {"hour": 6, "minute": 9}
